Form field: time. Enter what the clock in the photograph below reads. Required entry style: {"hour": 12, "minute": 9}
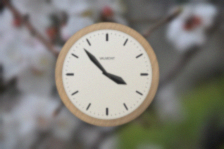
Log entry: {"hour": 3, "minute": 53}
